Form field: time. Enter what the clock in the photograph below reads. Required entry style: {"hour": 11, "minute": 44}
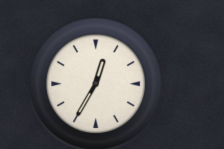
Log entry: {"hour": 12, "minute": 35}
